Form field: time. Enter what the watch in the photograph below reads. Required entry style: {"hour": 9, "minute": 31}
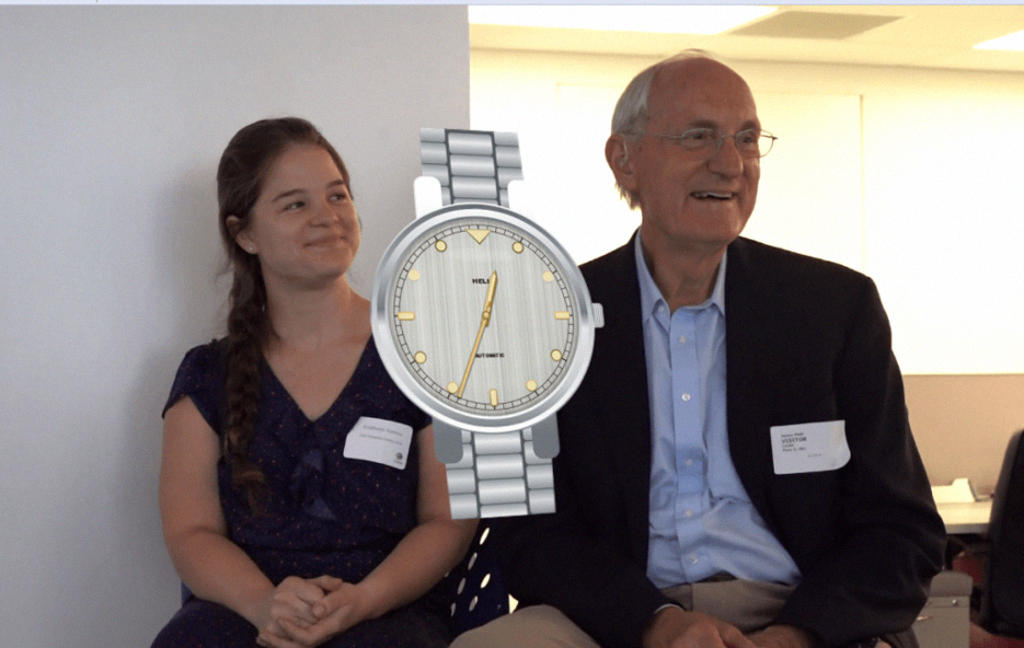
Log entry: {"hour": 12, "minute": 34}
